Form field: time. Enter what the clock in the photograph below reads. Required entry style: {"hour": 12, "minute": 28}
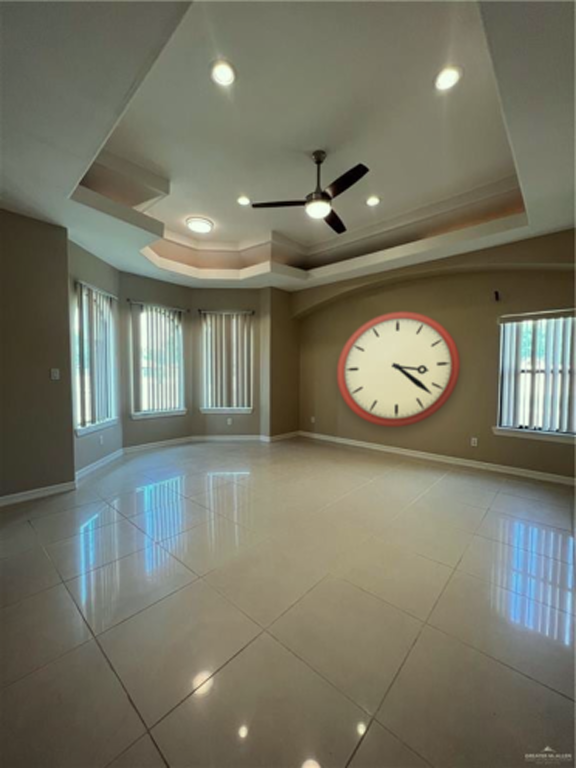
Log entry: {"hour": 3, "minute": 22}
